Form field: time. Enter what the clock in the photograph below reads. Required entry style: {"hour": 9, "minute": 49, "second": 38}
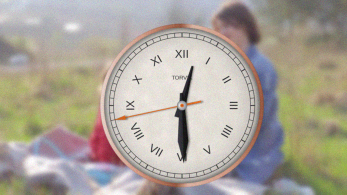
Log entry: {"hour": 12, "minute": 29, "second": 43}
